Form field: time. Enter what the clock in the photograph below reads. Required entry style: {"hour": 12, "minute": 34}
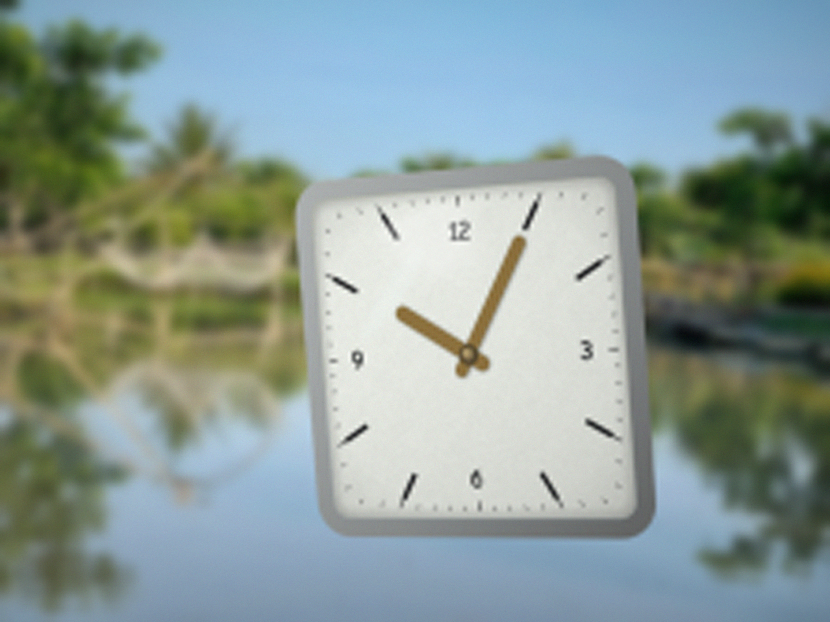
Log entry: {"hour": 10, "minute": 5}
